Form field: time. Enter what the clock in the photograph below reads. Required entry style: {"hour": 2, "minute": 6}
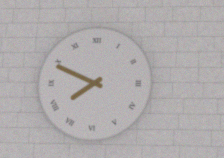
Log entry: {"hour": 7, "minute": 49}
